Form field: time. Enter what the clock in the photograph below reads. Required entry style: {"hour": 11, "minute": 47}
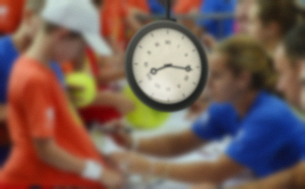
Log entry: {"hour": 8, "minute": 16}
